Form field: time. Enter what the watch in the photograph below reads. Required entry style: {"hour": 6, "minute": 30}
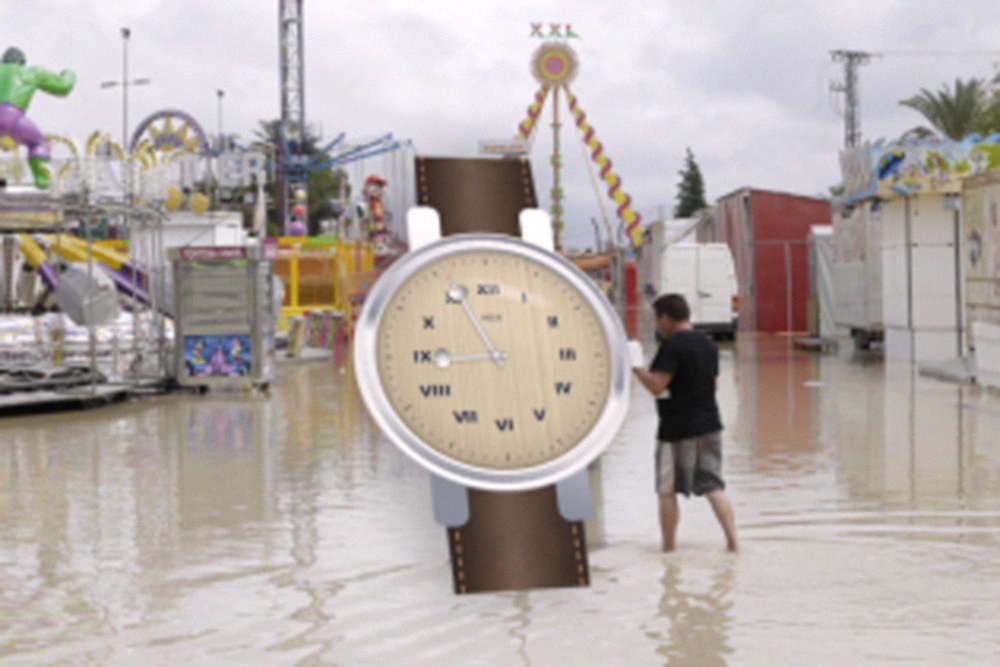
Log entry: {"hour": 8, "minute": 56}
